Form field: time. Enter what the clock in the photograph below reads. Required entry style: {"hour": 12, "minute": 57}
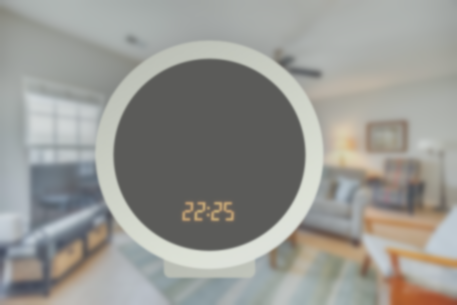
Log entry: {"hour": 22, "minute": 25}
